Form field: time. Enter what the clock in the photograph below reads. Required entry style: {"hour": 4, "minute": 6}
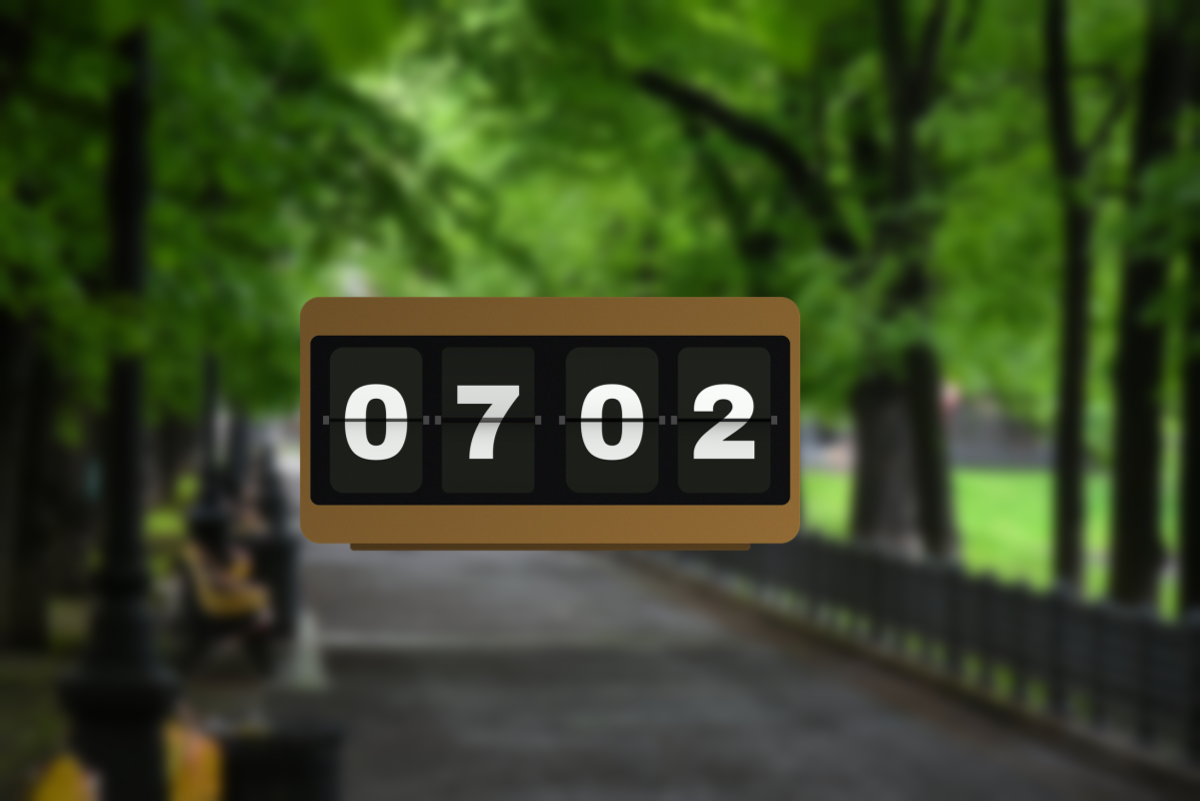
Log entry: {"hour": 7, "minute": 2}
